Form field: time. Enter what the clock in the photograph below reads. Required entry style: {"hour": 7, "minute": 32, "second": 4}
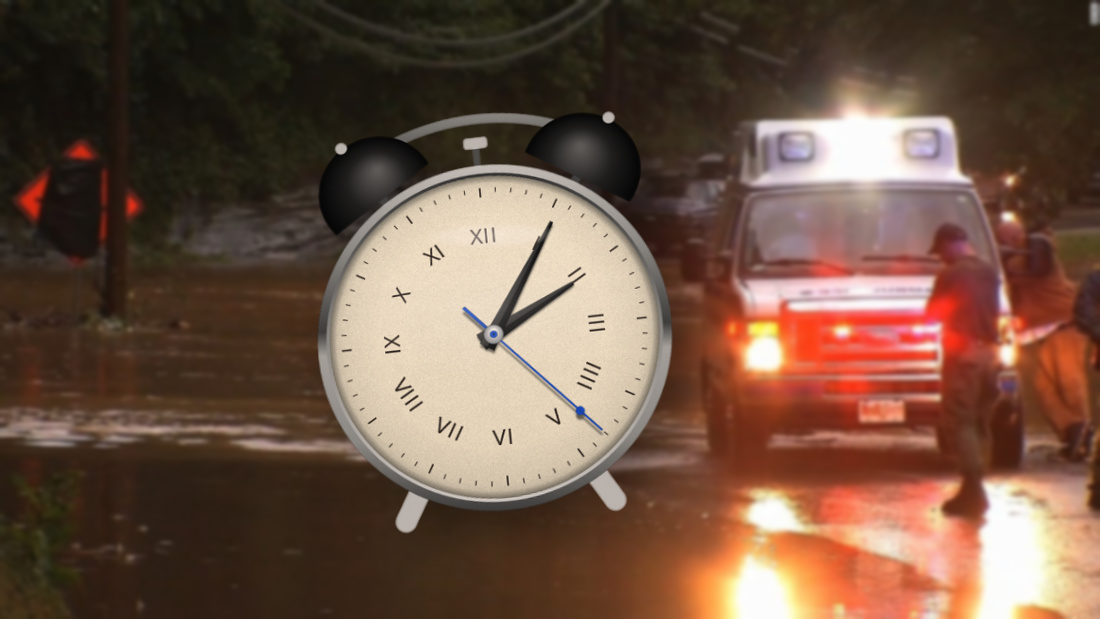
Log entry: {"hour": 2, "minute": 5, "second": 23}
